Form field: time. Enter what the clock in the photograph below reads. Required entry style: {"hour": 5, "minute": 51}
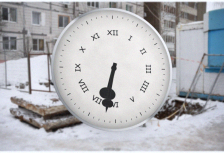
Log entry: {"hour": 6, "minute": 32}
